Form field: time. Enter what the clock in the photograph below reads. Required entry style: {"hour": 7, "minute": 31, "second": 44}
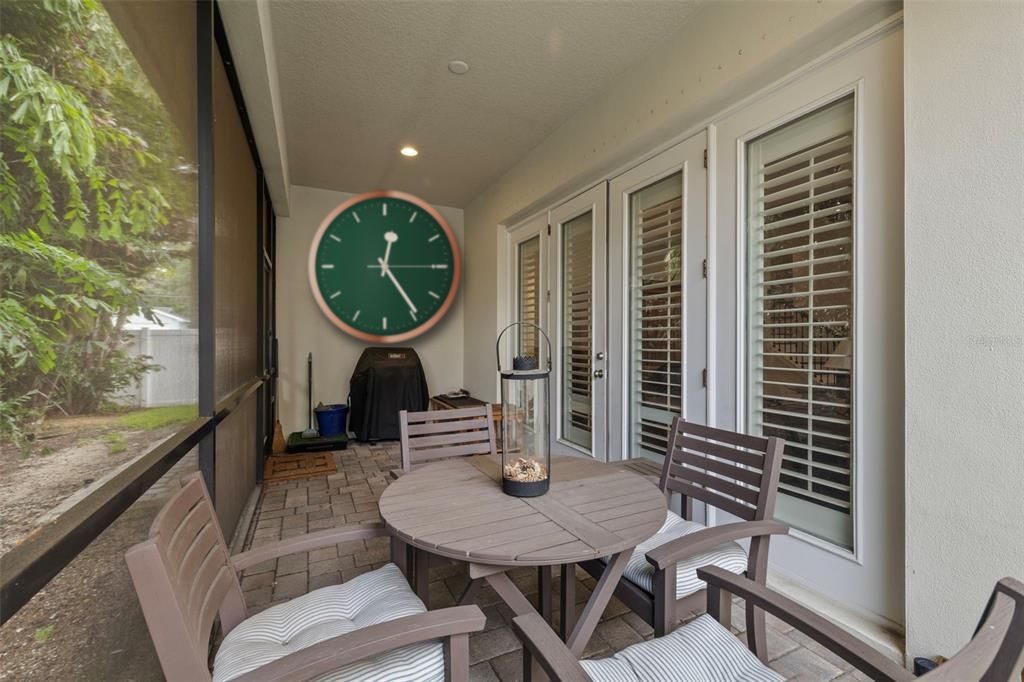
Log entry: {"hour": 12, "minute": 24, "second": 15}
